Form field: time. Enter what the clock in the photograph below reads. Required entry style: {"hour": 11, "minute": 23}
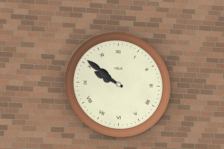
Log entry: {"hour": 9, "minute": 51}
